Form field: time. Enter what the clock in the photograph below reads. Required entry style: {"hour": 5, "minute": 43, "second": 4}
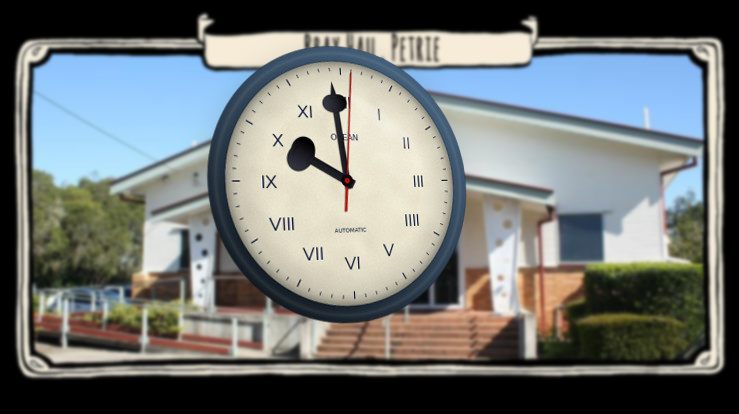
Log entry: {"hour": 9, "minute": 59, "second": 1}
